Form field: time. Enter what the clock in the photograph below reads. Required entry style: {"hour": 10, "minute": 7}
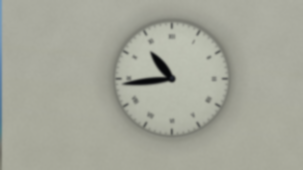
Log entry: {"hour": 10, "minute": 44}
